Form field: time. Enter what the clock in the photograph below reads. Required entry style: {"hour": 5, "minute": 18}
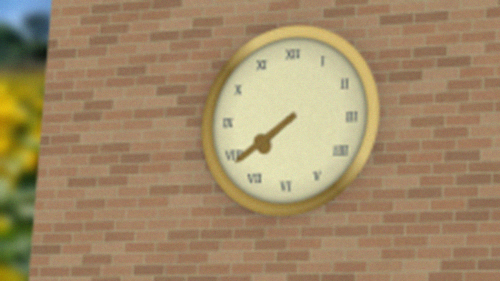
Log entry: {"hour": 7, "minute": 39}
